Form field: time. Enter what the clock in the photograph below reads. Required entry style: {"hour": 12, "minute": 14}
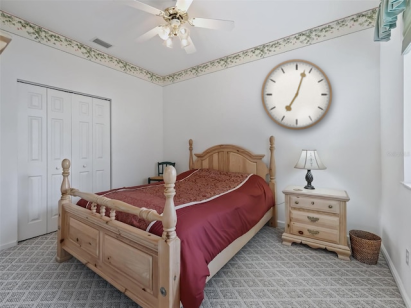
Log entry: {"hour": 7, "minute": 3}
